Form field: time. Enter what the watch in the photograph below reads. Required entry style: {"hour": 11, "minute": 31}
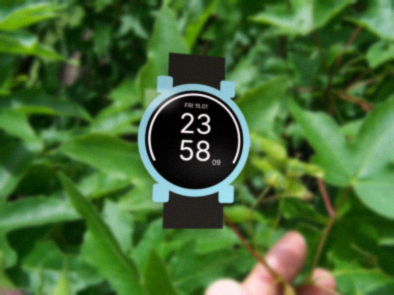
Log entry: {"hour": 23, "minute": 58}
